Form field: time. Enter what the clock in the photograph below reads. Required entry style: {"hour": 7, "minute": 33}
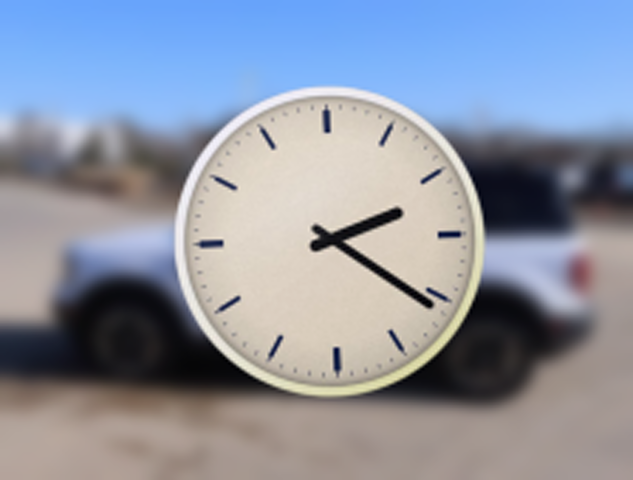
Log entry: {"hour": 2, "minute": 21}
